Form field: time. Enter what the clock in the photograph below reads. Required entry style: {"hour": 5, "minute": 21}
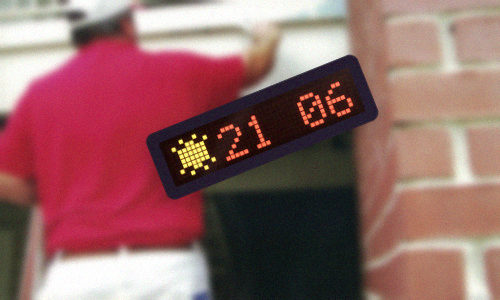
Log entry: {"hour": 21, "minute": 6}
